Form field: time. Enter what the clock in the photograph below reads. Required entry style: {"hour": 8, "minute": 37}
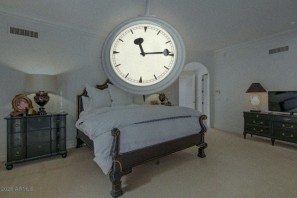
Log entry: {"hour": 11, "minute": 14}
